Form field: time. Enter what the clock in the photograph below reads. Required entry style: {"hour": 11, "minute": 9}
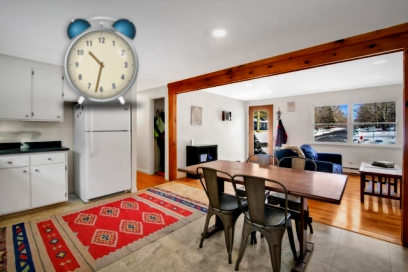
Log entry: {"hour": 10, "minute": 32}
